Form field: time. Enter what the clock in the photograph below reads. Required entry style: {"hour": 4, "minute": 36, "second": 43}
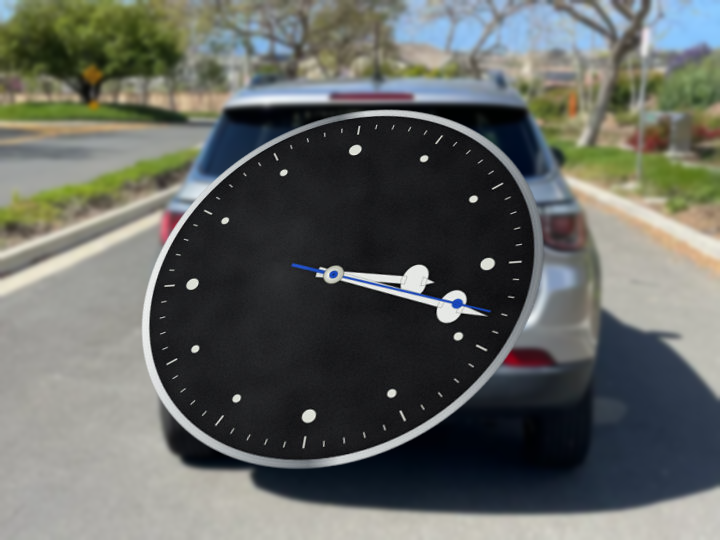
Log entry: {"hour": 3, "minute": 18, "second": 18}
